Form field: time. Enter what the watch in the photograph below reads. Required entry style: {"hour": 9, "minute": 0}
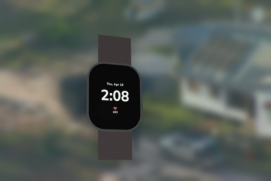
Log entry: {"hour": 2, "minute": 8}
